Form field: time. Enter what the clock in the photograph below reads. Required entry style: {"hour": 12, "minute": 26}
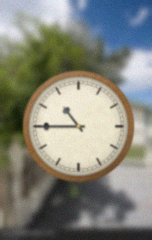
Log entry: {"hour": 10, "minute": 45}
